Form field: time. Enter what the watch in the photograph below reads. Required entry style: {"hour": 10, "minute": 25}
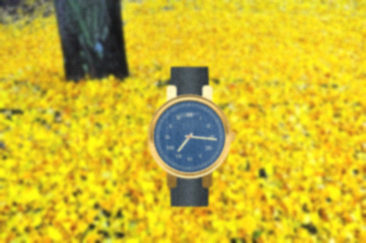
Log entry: {"hour": 7, "minute": 16}
